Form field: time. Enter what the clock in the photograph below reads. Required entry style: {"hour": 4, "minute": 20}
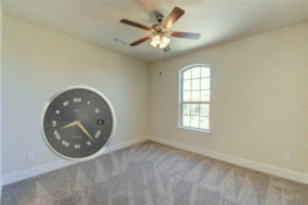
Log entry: {"hour": 8, "minute": 23}
